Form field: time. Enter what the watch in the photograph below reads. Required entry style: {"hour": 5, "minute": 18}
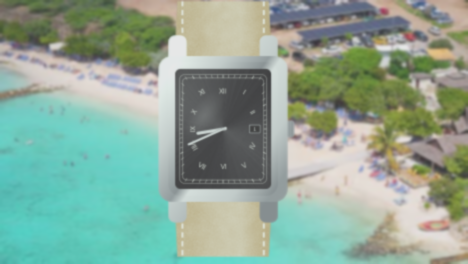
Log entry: {"hour": 8, "minute": 41}
